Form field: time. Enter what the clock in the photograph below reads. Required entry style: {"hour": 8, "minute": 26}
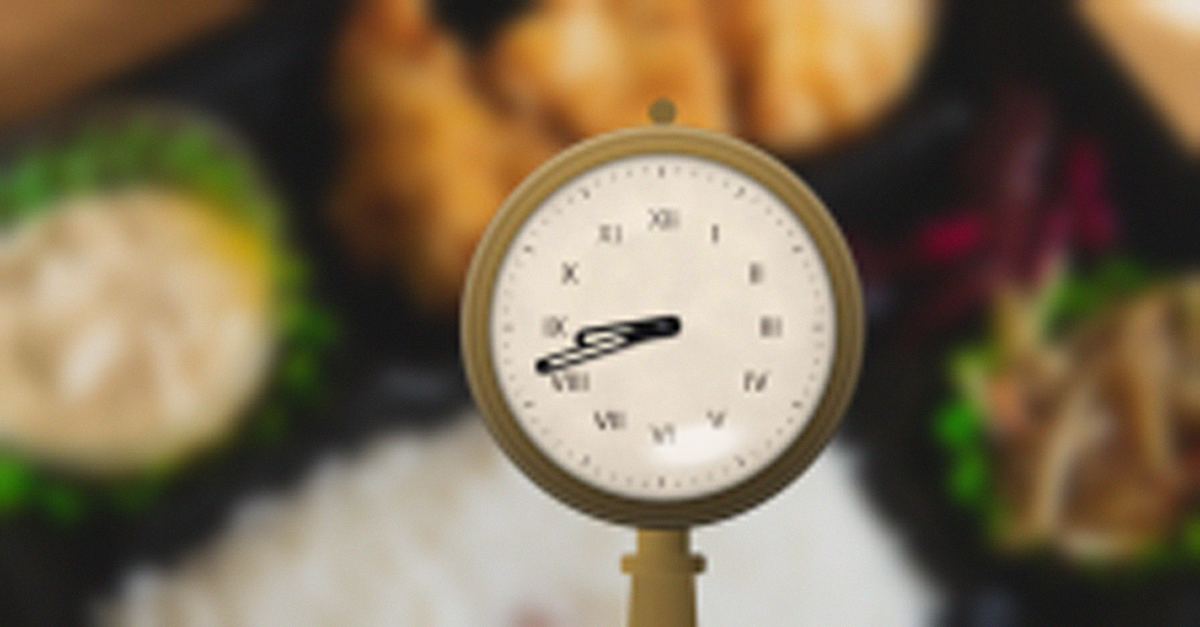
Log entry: {"hour": 8, "minute": 42}
